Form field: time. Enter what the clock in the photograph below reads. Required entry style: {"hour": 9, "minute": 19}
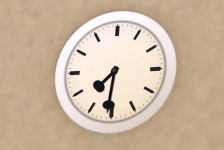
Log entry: {"hour": 7, "minute": 31}
